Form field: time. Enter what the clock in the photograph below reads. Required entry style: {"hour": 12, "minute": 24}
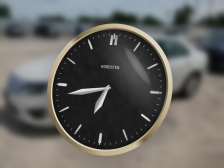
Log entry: {"hour": 6, "minute": 43}
